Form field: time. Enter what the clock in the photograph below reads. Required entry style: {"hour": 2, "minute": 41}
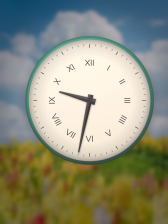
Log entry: {"hour": 9, "minute": 32}
